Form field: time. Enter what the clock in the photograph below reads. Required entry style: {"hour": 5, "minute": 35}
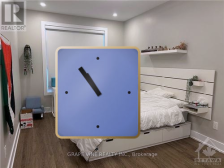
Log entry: {"hour": 10, "minute": 54}
